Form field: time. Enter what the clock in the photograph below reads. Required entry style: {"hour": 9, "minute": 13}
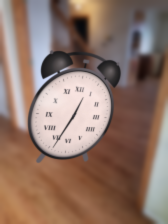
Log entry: {"hour": 12, "minute": 34}
